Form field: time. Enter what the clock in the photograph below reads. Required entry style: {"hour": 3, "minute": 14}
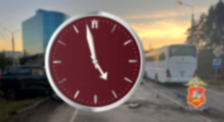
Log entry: {"hour": 4, "minute": 58}
